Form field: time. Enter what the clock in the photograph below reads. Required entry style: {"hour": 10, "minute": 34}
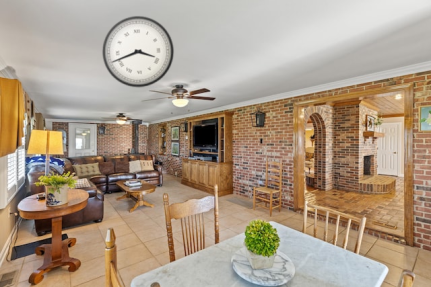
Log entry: {"hour": 3, "minute": 42}
